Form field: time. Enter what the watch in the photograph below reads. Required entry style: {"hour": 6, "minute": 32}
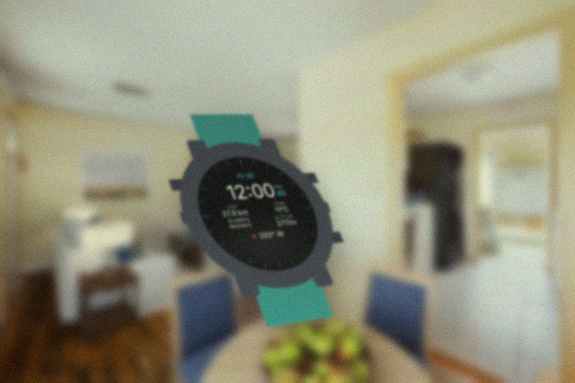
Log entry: {"hour": 12, "minute": 0}
